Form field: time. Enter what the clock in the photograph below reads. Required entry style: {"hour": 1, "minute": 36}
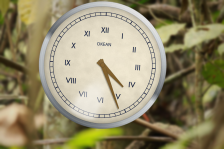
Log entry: {"hour": 4, "minute": 26}
